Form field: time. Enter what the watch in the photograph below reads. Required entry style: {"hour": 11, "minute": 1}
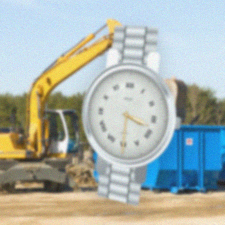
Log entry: {"hour": 3, "minute": 30}
